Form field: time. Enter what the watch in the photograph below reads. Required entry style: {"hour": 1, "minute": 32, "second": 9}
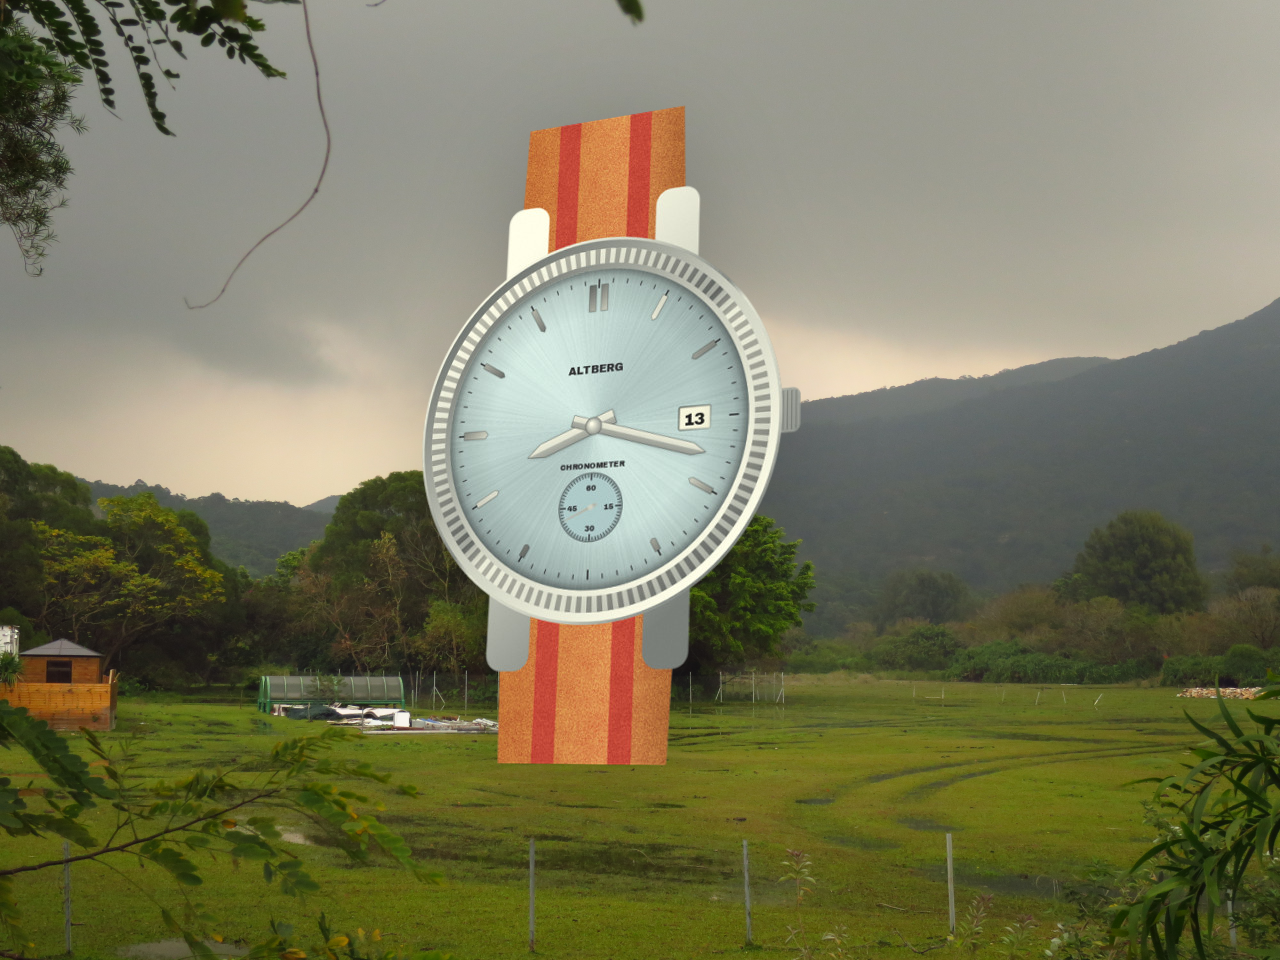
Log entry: {"hour": 8, "minute": 17, "second": 41}
